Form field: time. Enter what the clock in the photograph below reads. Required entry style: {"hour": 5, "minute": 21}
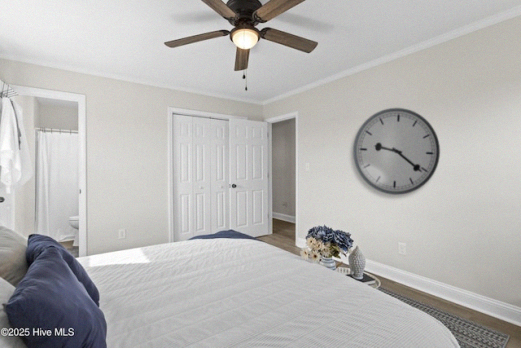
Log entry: {"hour": 9, "minute": 21}
